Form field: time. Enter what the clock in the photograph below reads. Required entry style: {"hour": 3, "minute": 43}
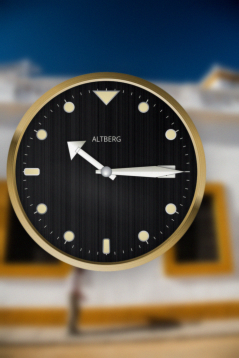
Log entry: {"hour": 10, "minute": 15}
